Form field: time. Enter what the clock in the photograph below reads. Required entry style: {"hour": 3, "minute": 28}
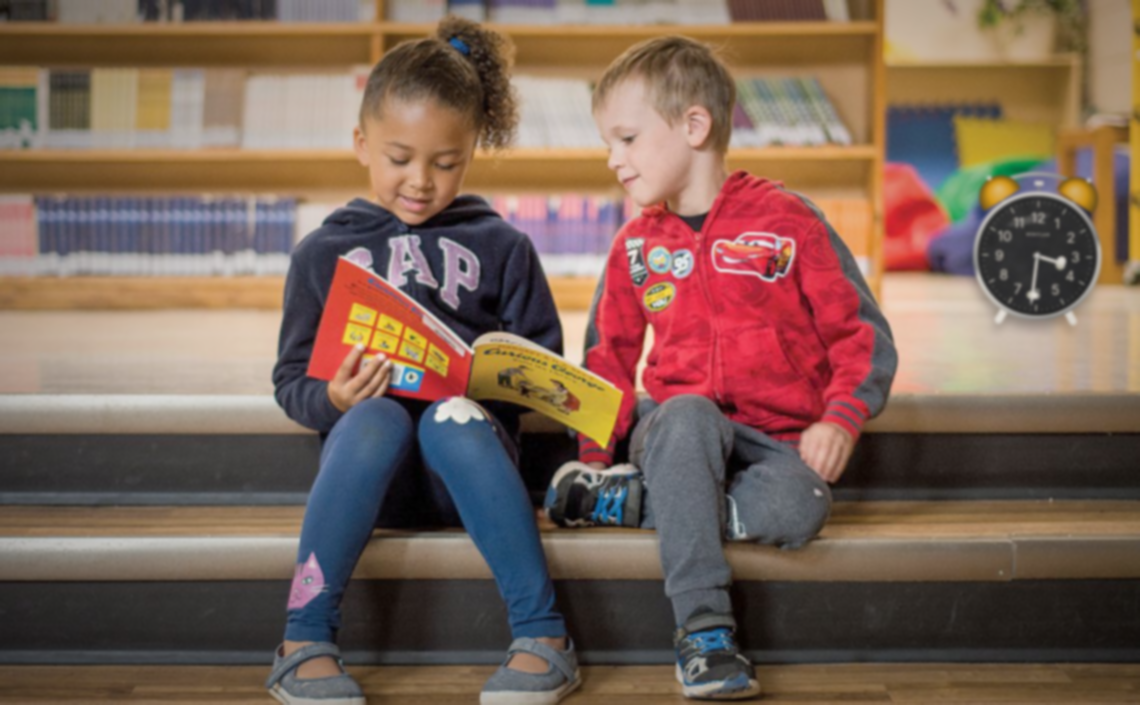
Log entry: {"hour": 3, "minute": 31}
